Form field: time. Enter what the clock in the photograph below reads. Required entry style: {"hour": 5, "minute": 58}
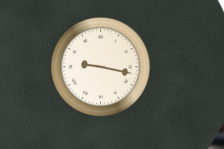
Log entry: {"hour": 9, "minute": 17}
